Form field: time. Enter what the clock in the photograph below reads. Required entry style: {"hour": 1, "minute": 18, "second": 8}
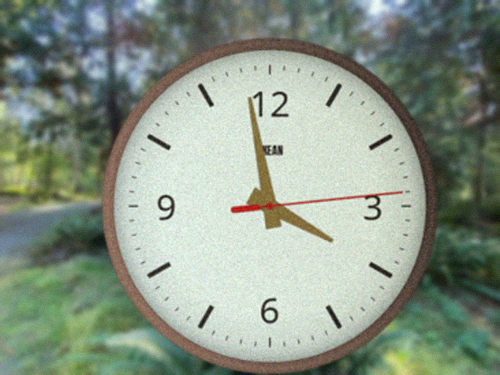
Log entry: {"hour": 3, "minute": 58, "second": 14}
